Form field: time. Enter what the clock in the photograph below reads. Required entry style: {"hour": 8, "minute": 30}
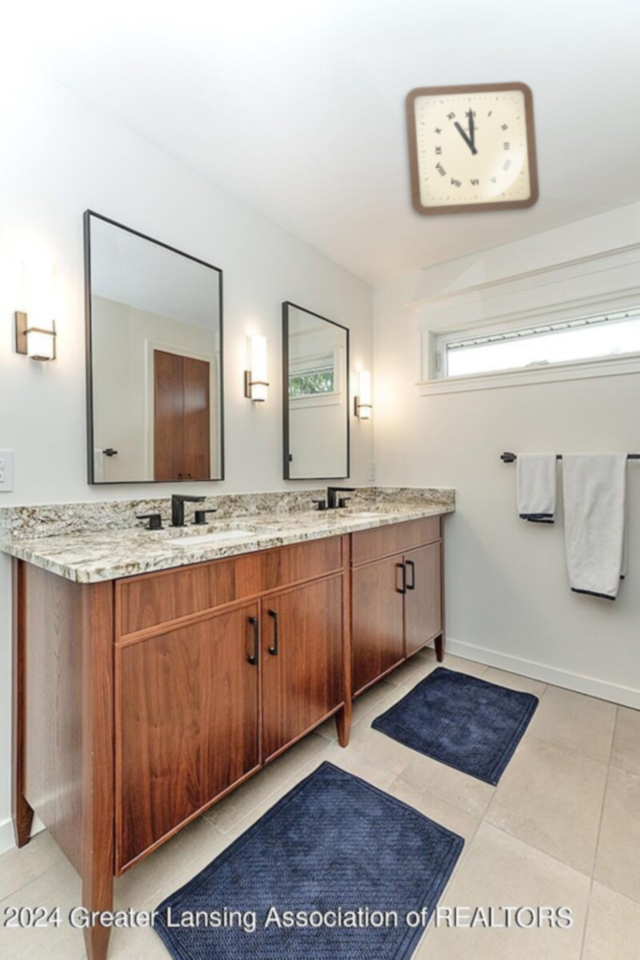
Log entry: {"hour": 11, "minute": 0}
